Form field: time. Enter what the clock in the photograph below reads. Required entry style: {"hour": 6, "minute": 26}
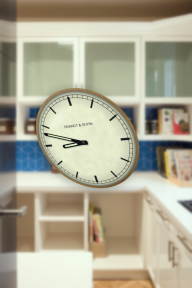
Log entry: {"hour": 8, "minute": 48}
